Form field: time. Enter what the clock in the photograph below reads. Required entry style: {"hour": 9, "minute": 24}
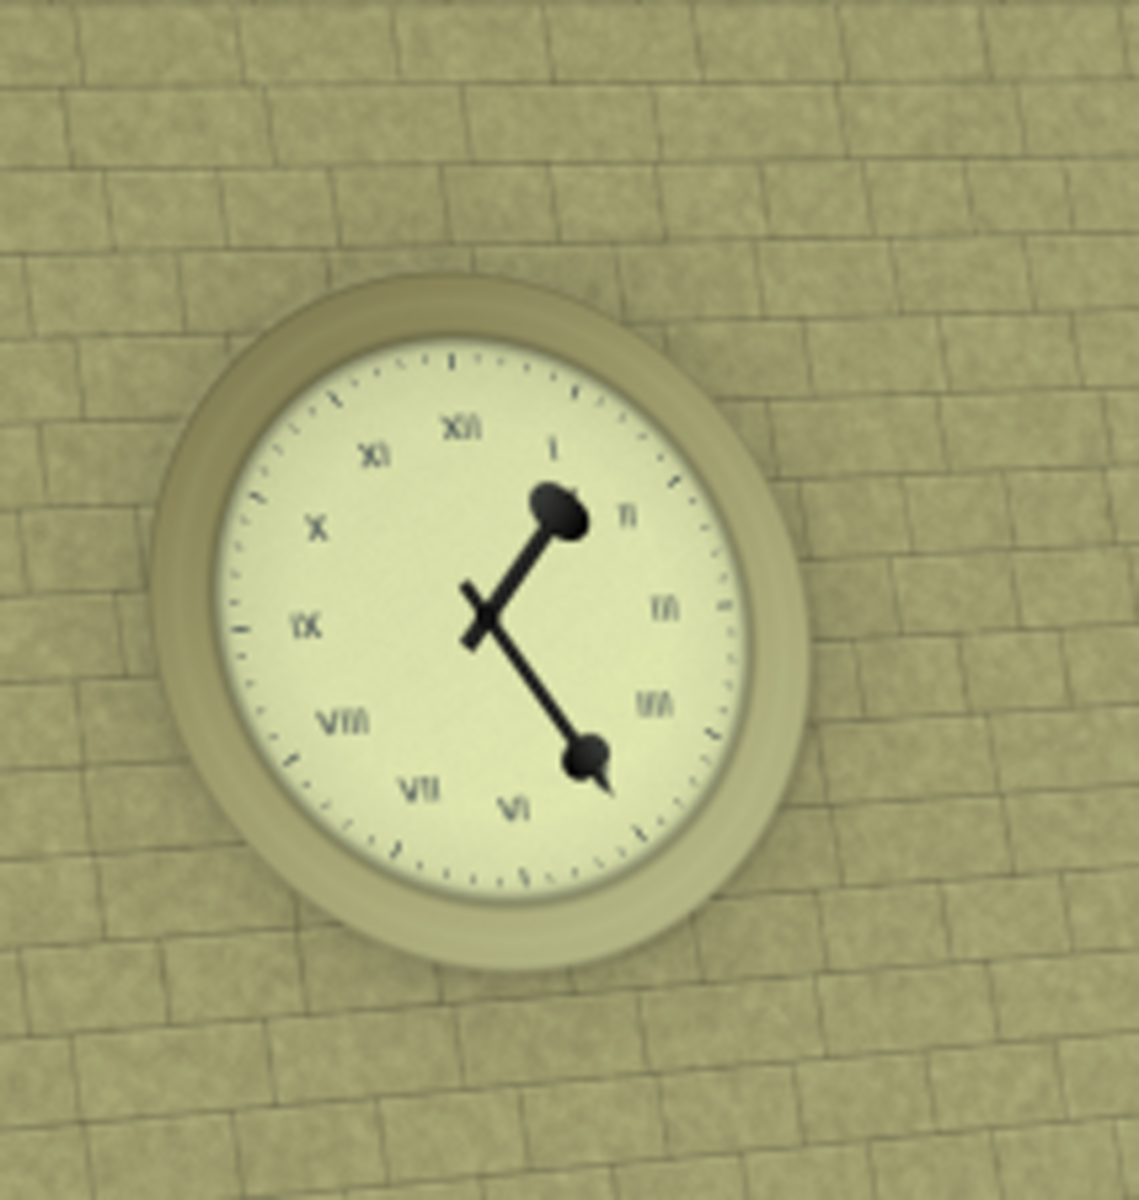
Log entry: {"hour": 1, "minute": 25}
